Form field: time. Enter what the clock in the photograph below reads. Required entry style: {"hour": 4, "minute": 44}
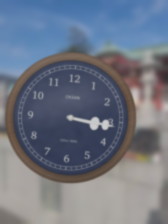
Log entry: {"hour": 3, "minute": 16}
